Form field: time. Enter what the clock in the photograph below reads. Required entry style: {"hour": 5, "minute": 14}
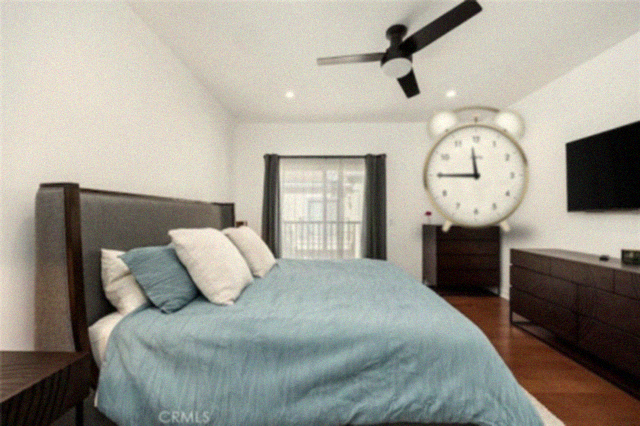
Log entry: {"hour": 11, "minute": 45}
